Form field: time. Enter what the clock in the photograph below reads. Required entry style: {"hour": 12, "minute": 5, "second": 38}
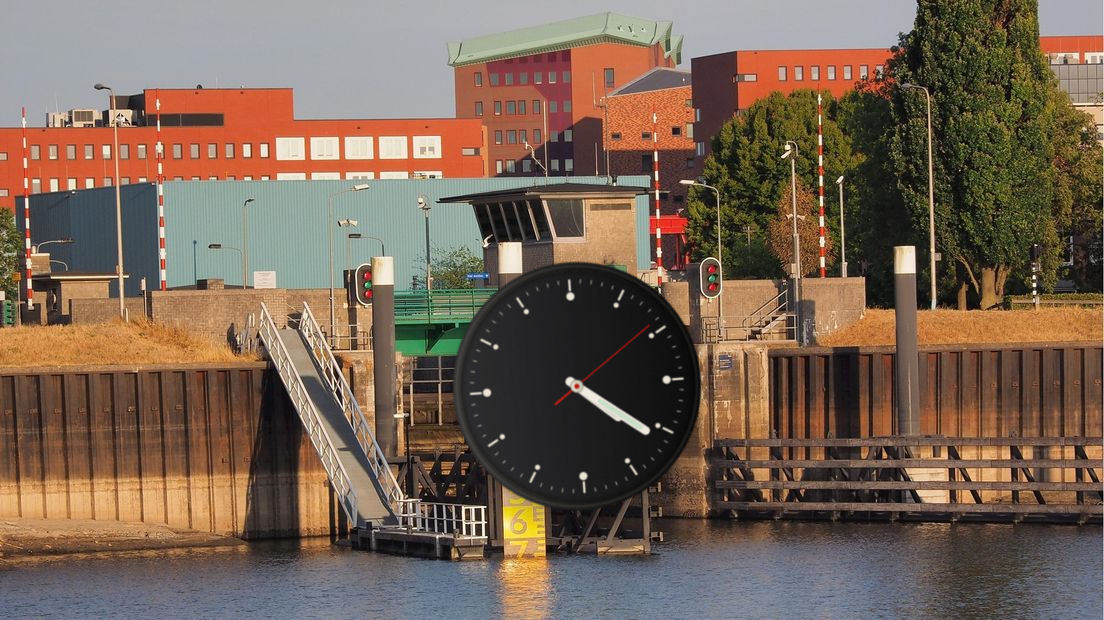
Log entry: {"hour": 4, "minute": 21, "second": 9}
